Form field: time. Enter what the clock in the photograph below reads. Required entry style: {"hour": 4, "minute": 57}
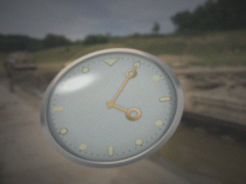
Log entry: {"hour": 4, "minute": 5}
